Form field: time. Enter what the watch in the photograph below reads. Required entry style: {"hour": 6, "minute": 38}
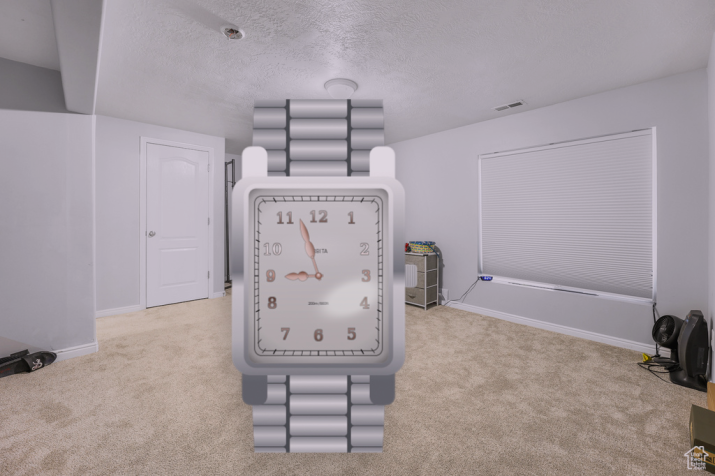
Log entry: {"hour": 8, "minute": 57}
